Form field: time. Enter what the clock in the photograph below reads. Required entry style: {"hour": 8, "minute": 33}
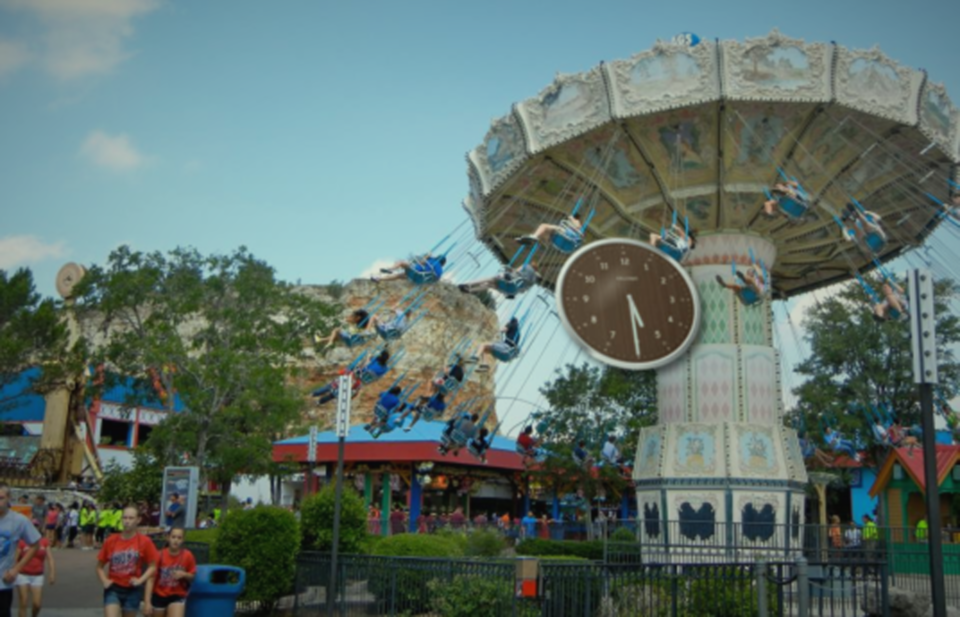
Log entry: {"hour": 5, "minute": 30}
